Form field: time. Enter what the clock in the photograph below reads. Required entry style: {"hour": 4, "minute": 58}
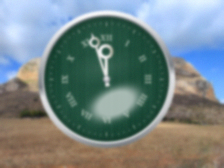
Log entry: {"hour": 11, "minute": 57}
